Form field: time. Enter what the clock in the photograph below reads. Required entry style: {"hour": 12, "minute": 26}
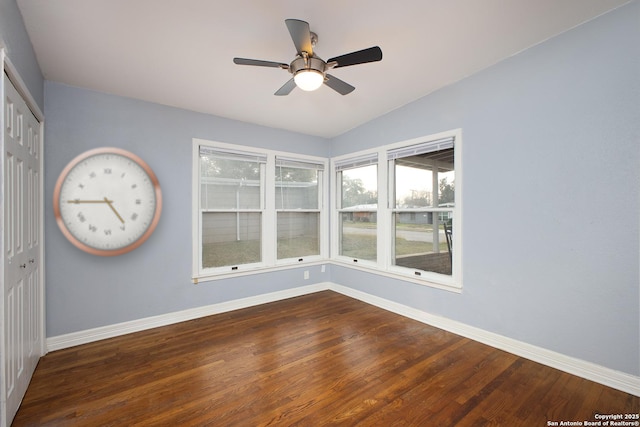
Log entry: {"hour": 4, "minute": 45}
